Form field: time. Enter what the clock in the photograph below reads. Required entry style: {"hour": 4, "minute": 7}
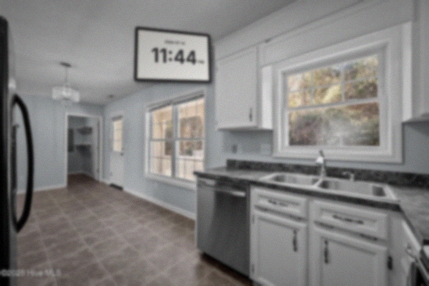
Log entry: {"hour": 11, "minute": 44}
